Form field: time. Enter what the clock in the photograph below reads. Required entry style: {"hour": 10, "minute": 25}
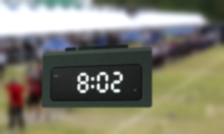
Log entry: {"hour": 8, "minute": 2}
